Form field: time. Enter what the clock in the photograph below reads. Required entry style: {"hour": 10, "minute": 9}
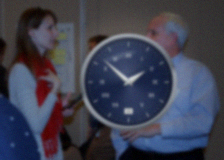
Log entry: {"hour": 1, "minute": 52}
